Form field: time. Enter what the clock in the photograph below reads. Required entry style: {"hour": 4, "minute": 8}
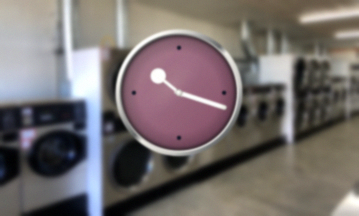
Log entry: {"hour": 10, "minute": 18}
